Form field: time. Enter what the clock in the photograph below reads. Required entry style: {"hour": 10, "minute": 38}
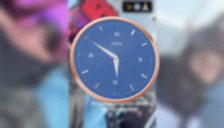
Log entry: {"hour": 5, "minute": 50}
